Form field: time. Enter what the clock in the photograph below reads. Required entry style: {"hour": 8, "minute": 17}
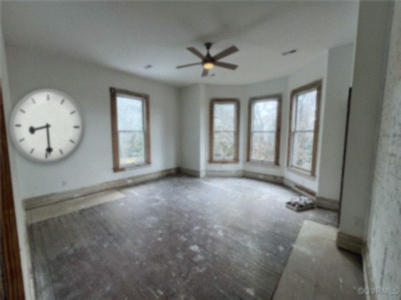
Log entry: {"hour": 8, "minute": 29}
